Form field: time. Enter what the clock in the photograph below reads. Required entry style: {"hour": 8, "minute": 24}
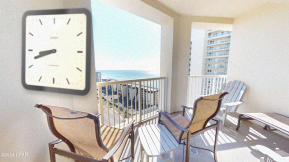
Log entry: {"hour": 8, "minute": 42}
